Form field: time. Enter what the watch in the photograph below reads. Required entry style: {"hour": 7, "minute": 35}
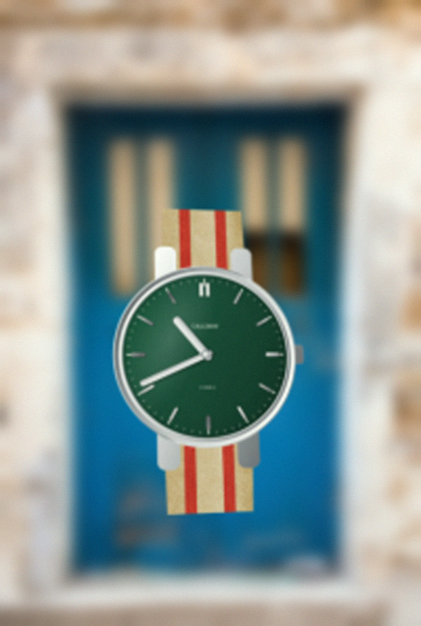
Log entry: {"hour": 10, "minute": 41}
